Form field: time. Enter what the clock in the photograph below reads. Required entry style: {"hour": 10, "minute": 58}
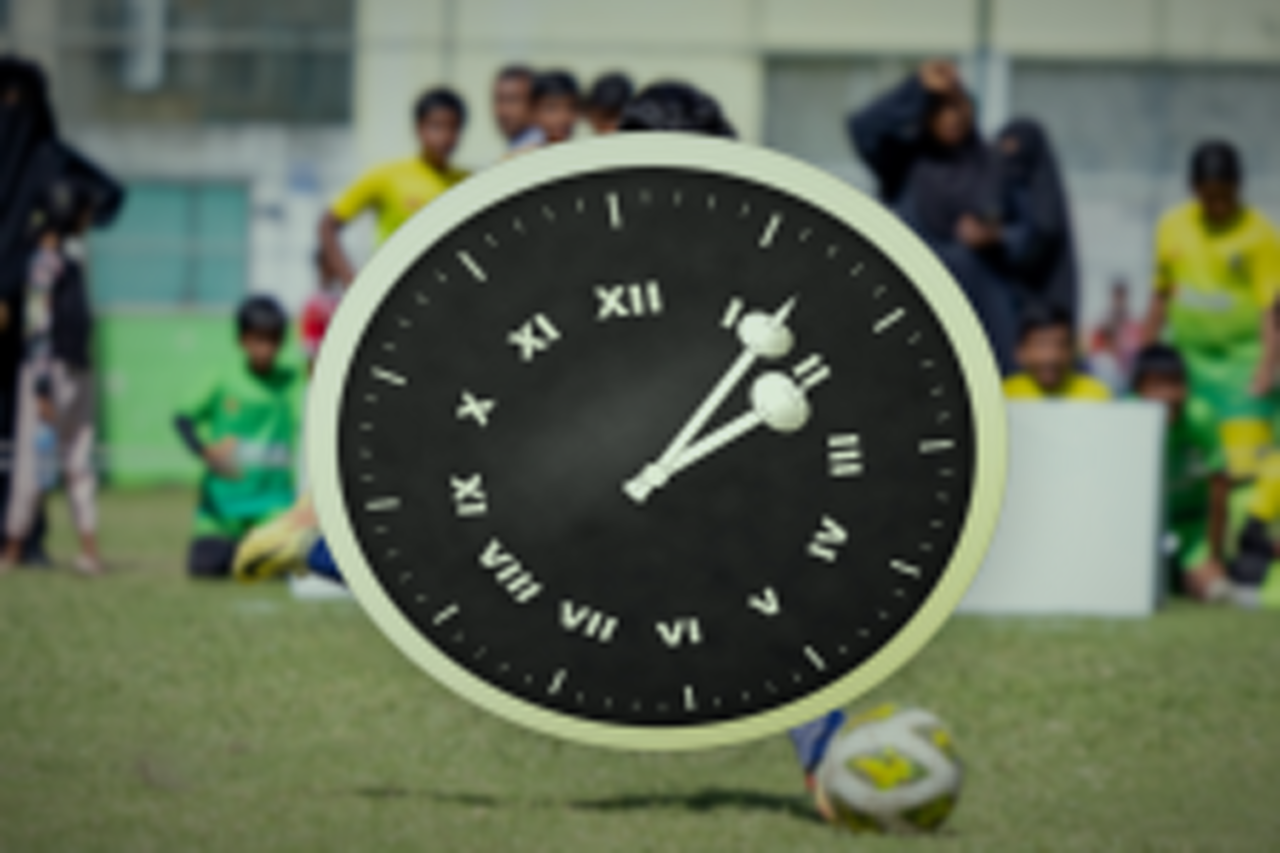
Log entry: {"hour": 2, "minute": 7}
